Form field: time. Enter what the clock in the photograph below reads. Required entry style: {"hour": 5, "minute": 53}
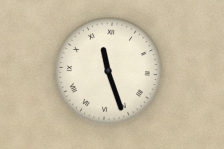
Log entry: {"hour": 11, "minute": 26}
